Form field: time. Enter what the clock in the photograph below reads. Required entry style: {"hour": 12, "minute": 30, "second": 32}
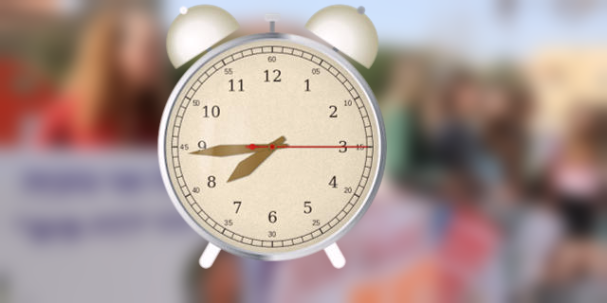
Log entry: {"hour": 7, "minute": 44, "second": 15}
